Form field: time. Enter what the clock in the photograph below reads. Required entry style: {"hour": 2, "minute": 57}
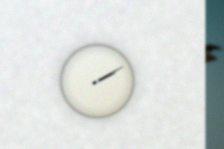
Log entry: {"hour": 2, "minute": 10}
